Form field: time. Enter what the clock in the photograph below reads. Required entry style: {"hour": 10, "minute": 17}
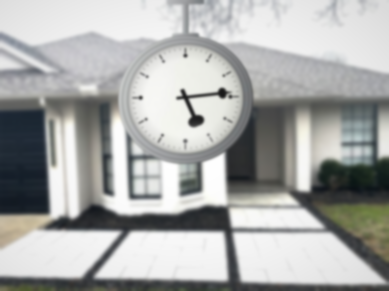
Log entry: {"hour": 5, "minute": 14}
